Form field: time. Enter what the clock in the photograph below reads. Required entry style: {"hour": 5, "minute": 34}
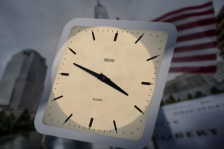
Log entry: {"hour": 3, "minute": 48}
